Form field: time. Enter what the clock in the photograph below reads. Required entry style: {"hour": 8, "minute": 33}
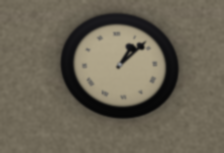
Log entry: {"hour": 1, "minute": 8}
